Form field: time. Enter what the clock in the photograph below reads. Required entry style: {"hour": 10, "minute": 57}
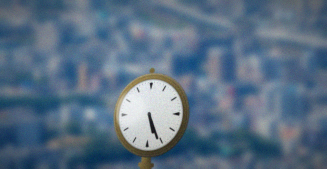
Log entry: {"hour": 5, "minute": 26}
